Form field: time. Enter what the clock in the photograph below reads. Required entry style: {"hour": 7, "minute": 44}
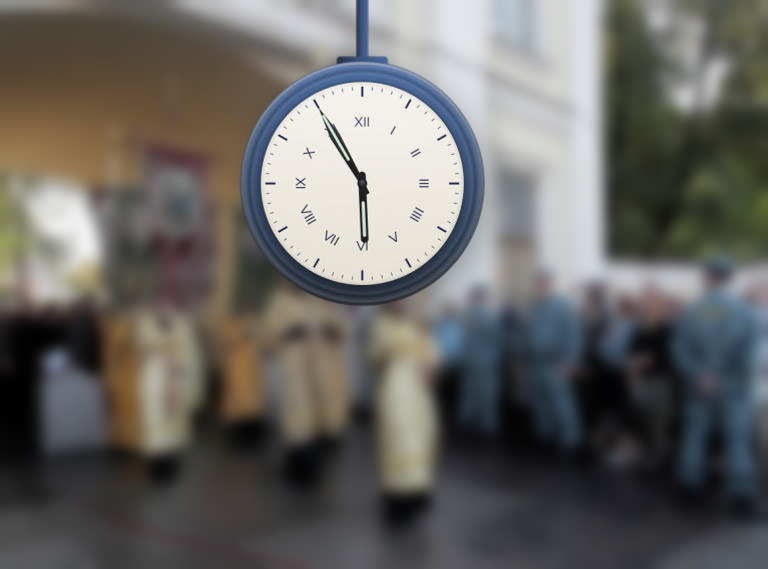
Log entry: {"hour": 5, "minute": 55}
